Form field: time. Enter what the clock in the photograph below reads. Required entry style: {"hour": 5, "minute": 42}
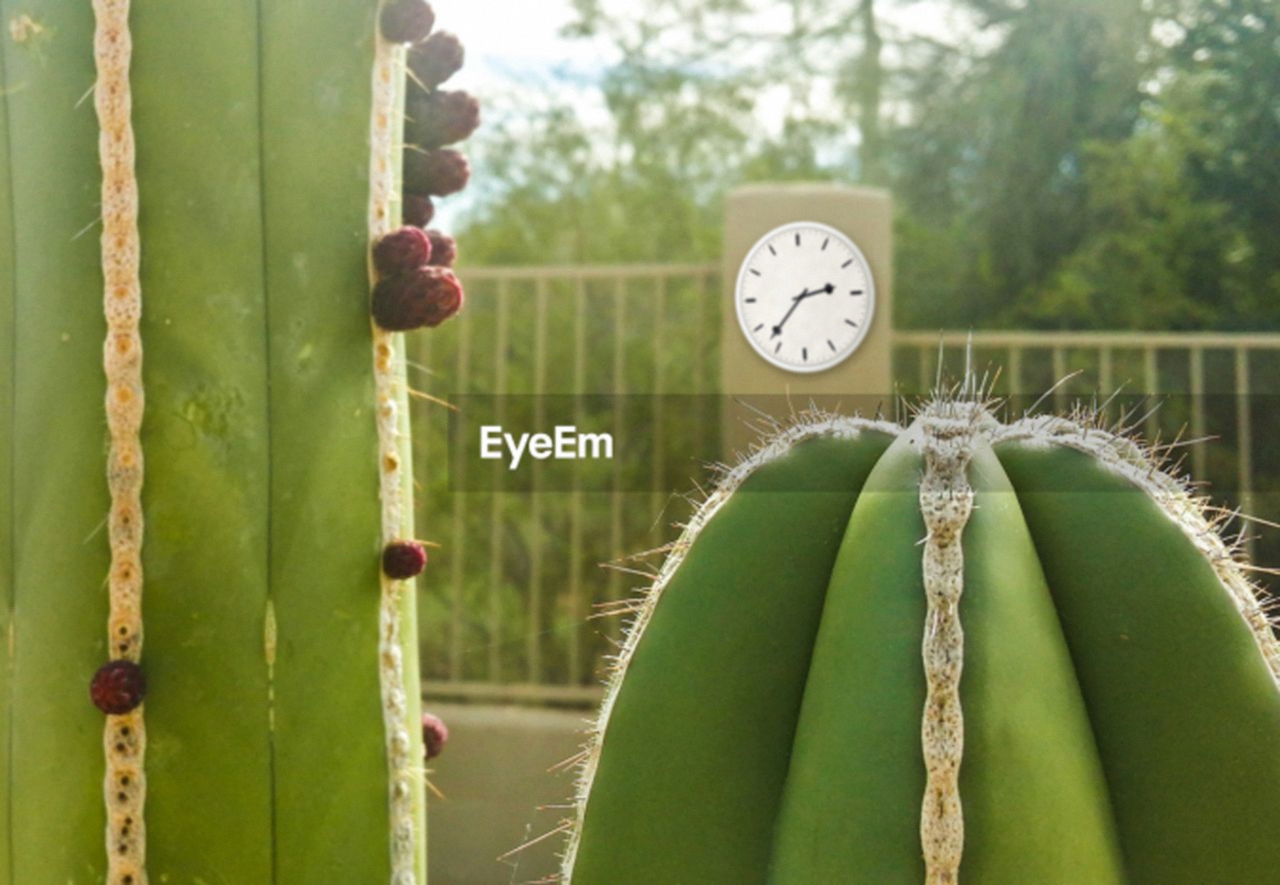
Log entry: {"hour": 2, "minute": 37}
